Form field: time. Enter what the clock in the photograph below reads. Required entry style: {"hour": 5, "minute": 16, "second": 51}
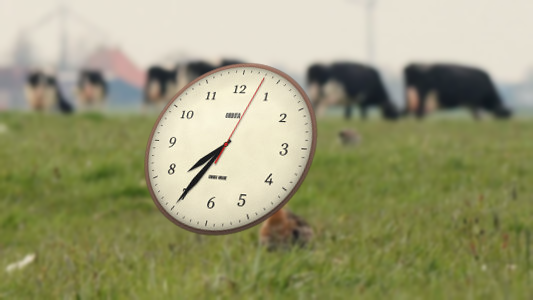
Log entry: {"hour": 7, "minute": 35, "second": 3}
